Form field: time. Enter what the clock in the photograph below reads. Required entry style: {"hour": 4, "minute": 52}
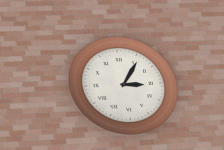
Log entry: {"hour": 3, "minute": 6}
